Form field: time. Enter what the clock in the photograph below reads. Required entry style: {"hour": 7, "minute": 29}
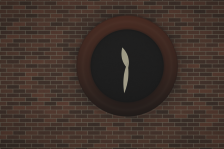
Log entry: {"hour": 11, "minute": 31}
